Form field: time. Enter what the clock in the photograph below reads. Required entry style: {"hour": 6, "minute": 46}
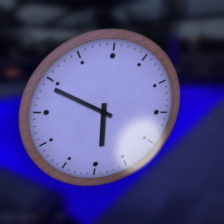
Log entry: {"hour": 5, "minute": 49}
